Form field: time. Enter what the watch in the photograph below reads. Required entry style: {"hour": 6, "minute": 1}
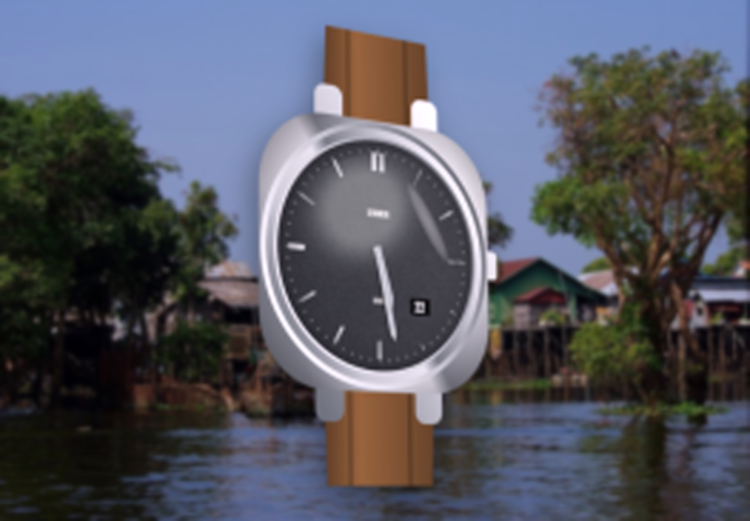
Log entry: {"hour": 5, "minute": 28}
